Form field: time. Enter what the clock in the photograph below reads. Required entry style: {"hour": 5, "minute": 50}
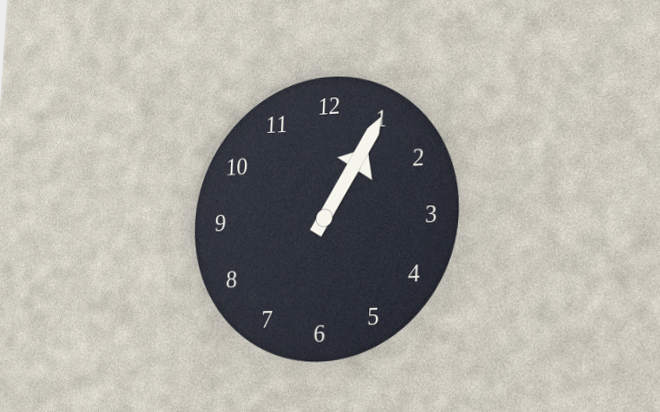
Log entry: {"hour": 1, "minute": 5}
